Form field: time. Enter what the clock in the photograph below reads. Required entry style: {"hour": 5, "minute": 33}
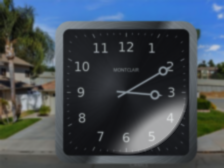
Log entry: {"hour": 3, "minute": 10}
